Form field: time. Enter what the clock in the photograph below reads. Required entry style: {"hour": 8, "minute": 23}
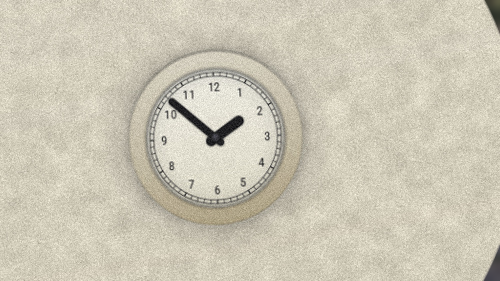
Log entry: {"hour": 1, "minute": 52}
